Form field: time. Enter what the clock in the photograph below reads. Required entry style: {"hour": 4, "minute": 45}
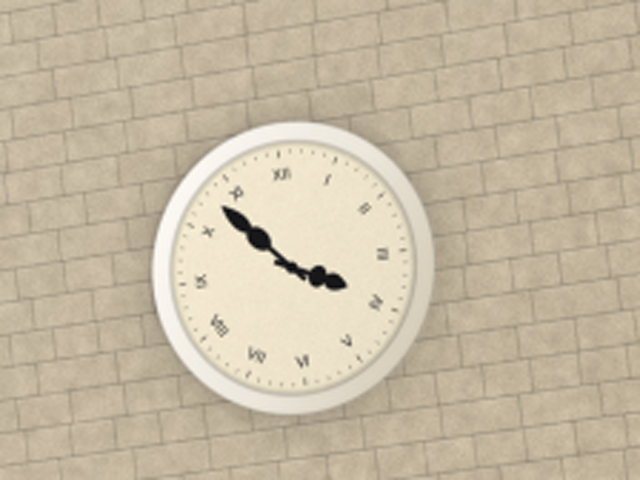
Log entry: {"hour": 3, "minute": 53}
